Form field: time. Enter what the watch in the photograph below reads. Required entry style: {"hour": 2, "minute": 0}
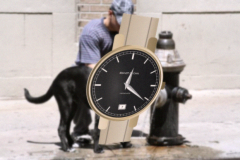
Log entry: {"hour": 12, "minute": 21}
